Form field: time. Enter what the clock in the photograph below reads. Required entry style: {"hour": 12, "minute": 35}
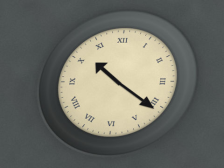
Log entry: {"hour": 10, "minute": 21}
